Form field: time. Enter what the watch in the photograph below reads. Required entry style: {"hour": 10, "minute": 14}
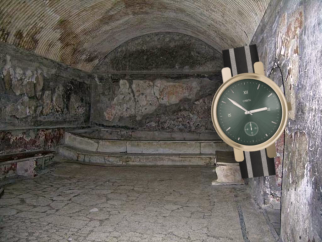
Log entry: {"hour": 2, "minute": 52}
